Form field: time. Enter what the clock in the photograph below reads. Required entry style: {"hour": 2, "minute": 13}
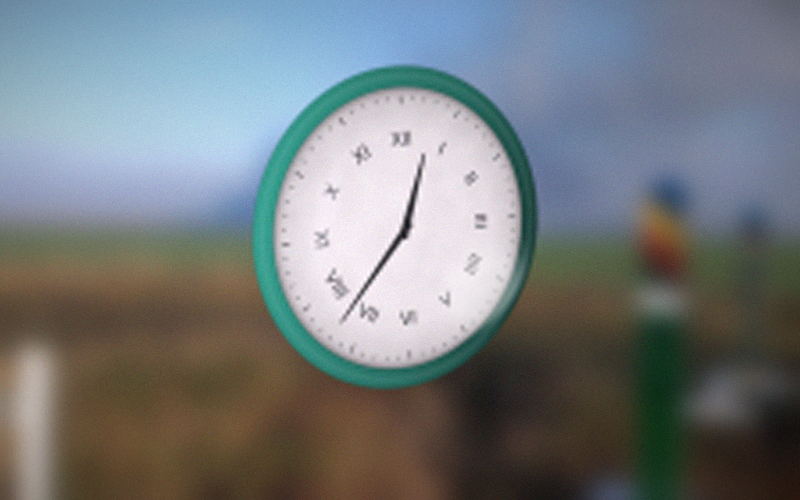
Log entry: {"hour": 12, "minute": 37}
